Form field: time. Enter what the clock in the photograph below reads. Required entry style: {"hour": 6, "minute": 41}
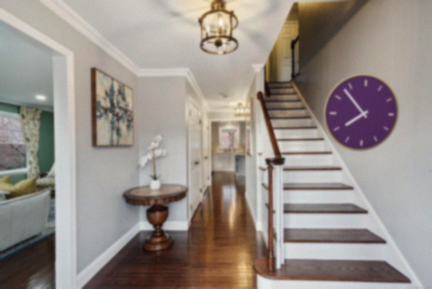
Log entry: {"hour": 7, "minute": 53}
